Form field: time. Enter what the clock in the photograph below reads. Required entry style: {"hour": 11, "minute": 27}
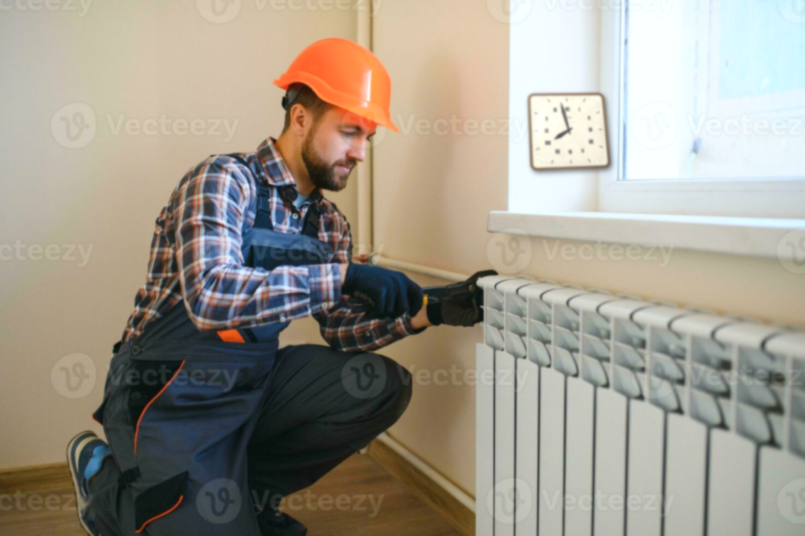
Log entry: {"hour": 7, "minute": 58}
